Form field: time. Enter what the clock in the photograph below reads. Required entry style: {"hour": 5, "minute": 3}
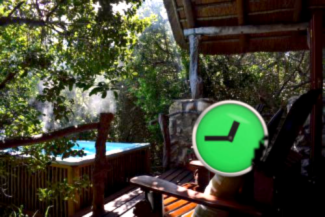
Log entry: {"hour": 12, "minute": 45}
